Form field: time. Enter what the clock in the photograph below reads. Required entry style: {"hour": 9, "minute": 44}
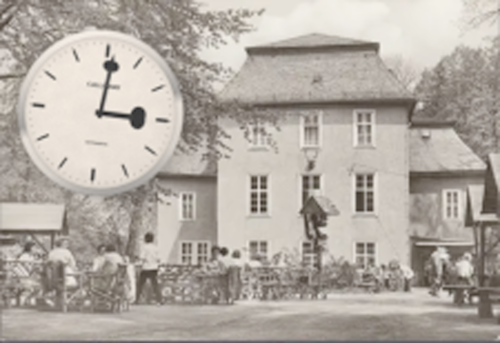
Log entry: {"hour": 3, "minute": 1}
